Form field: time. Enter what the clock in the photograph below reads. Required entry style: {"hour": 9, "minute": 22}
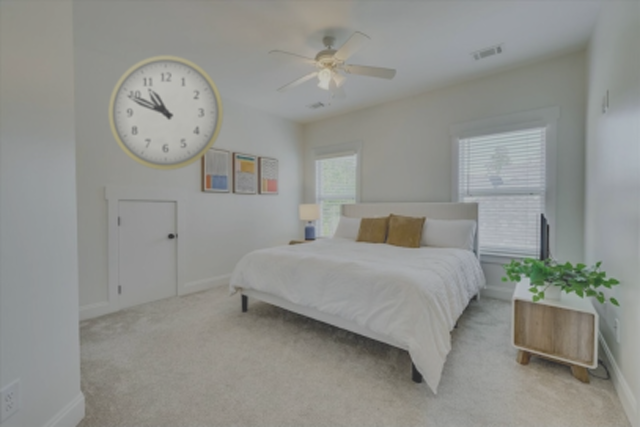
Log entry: {"hour": 10, "minute": 49}
